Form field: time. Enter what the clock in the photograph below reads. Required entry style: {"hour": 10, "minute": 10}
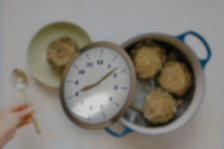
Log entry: {"hour": 8, "minute": 8}
